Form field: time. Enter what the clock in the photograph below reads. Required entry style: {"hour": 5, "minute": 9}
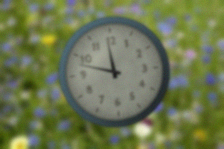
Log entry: {"hour": 11, "minute": 48}
